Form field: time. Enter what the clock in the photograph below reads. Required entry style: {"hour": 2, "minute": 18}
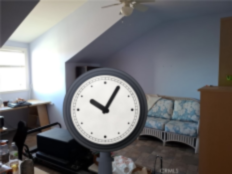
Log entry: {"hour": 10, "minute": 5}
